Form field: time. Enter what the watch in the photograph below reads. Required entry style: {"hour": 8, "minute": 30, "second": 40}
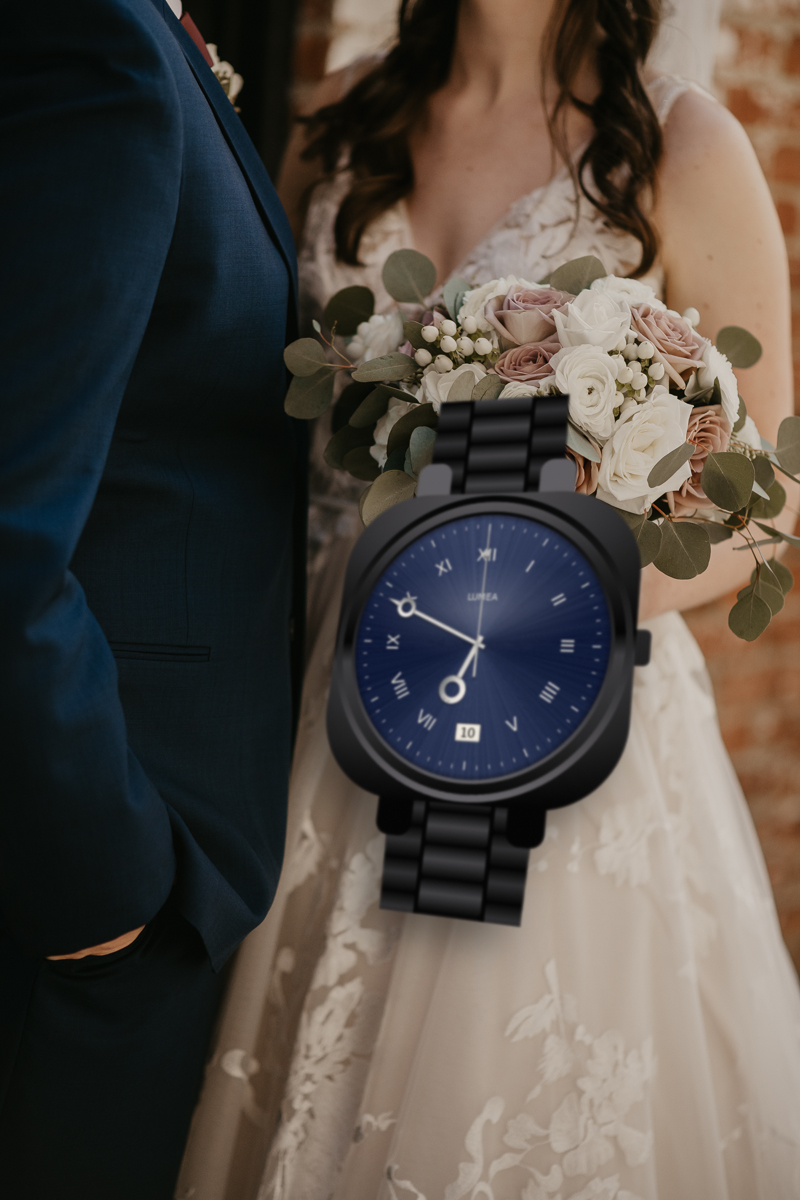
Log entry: {"hour": 6, "minute": 49, "second": 0}
